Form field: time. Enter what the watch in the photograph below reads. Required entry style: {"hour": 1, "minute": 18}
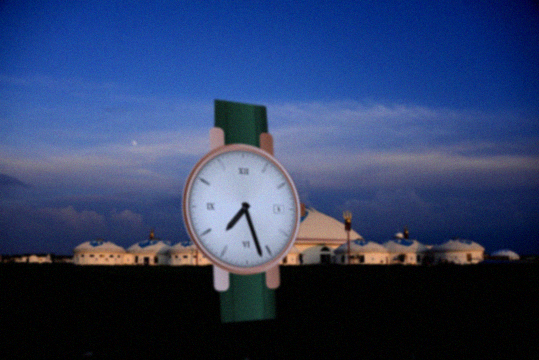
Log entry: {"hour": 7, "minute": 27}
